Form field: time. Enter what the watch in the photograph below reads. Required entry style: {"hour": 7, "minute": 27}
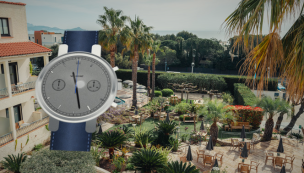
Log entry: {"hour": 11, "minute": 28}
